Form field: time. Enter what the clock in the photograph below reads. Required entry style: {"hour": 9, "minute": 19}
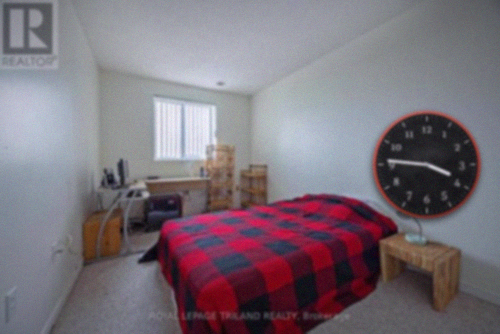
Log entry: {"hour": 3, "minute": 46}
